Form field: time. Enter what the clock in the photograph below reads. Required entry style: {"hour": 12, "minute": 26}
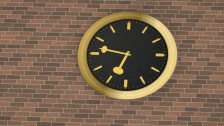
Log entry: {"hour": 6, "minute": 47}
